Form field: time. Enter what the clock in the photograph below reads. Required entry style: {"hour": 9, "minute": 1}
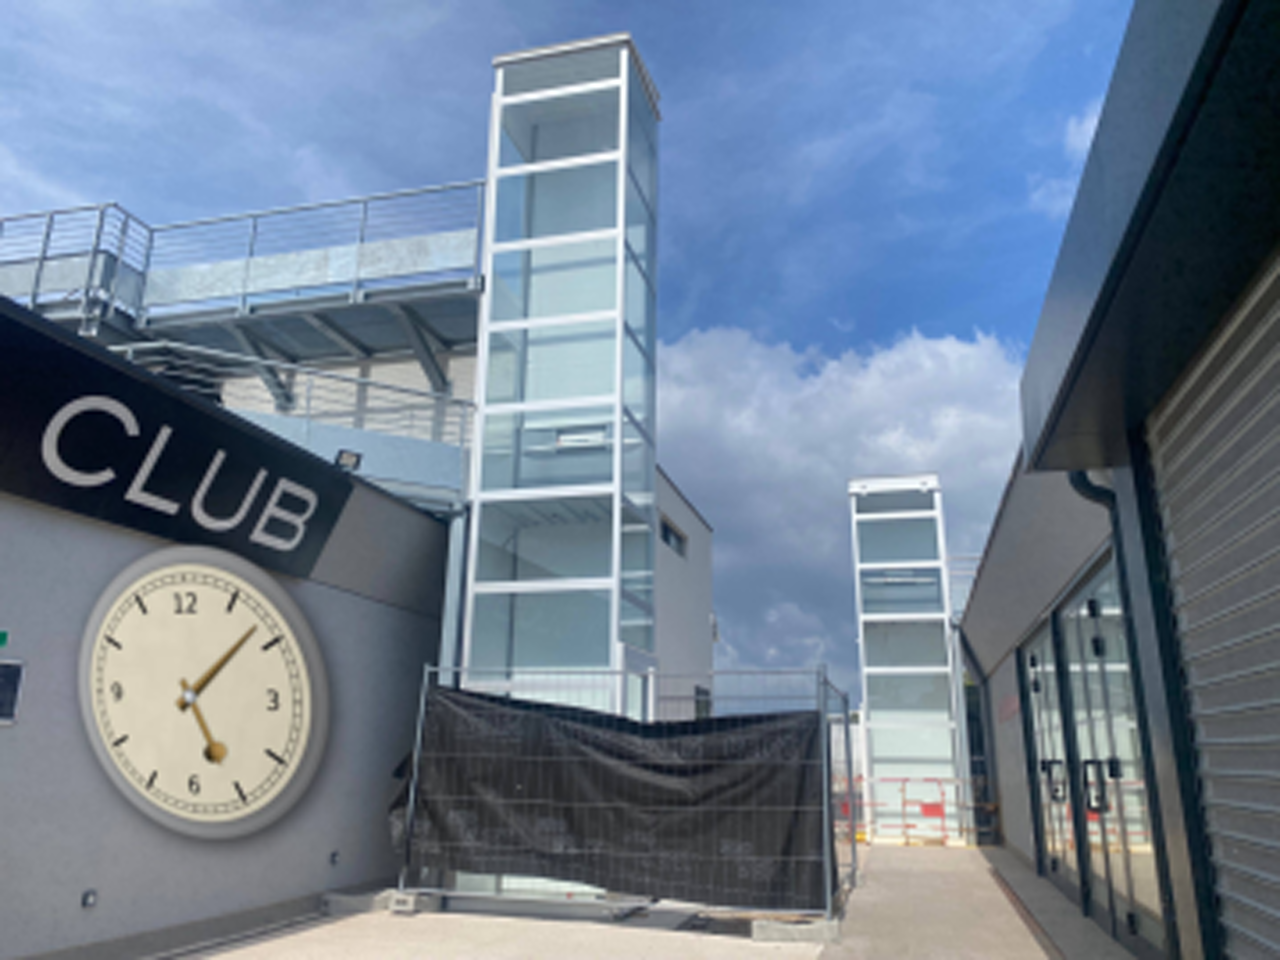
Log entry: {"hour": 5, "minute": 8}
